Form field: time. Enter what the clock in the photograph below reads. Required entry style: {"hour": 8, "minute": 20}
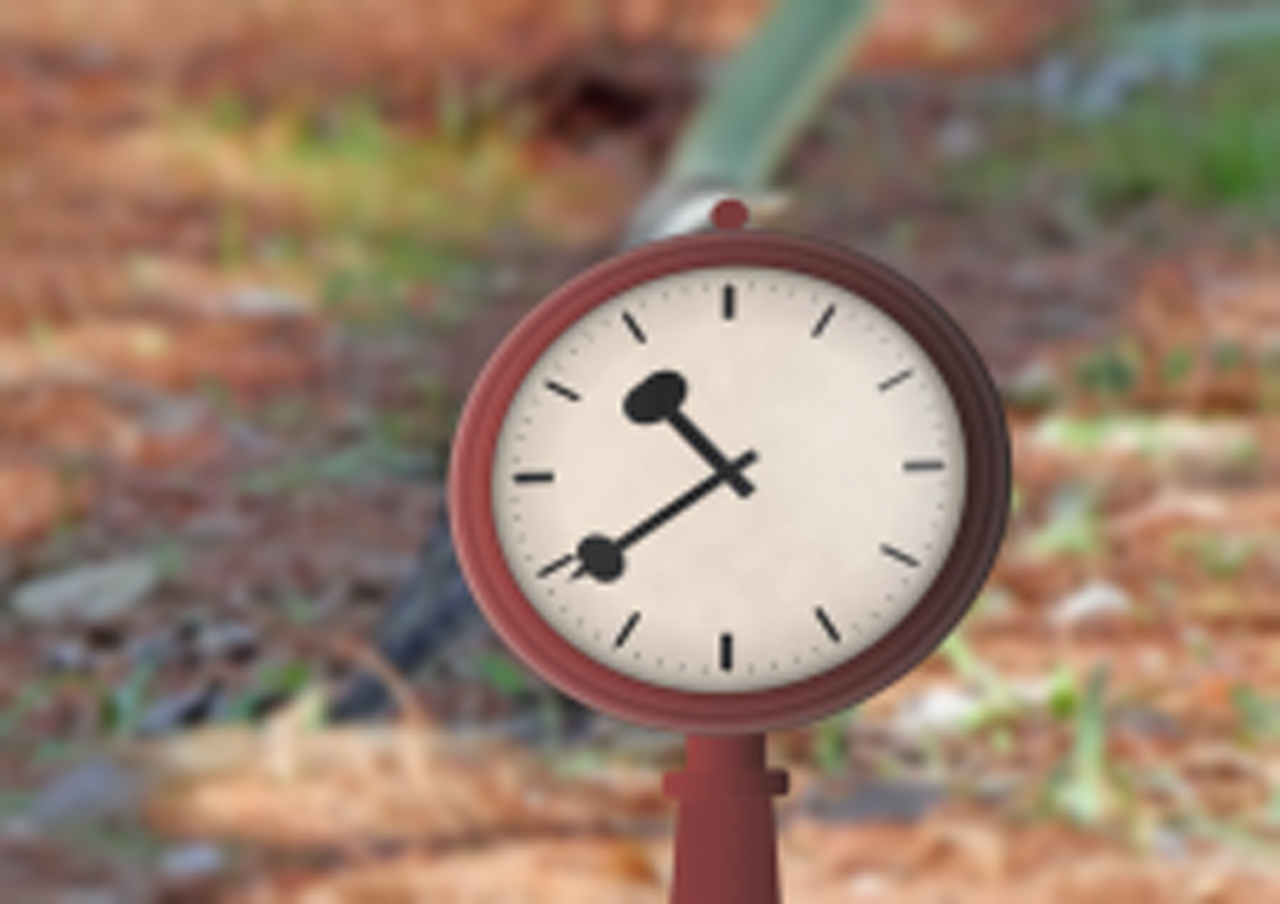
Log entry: {"hour": 10, "minute": 39}
